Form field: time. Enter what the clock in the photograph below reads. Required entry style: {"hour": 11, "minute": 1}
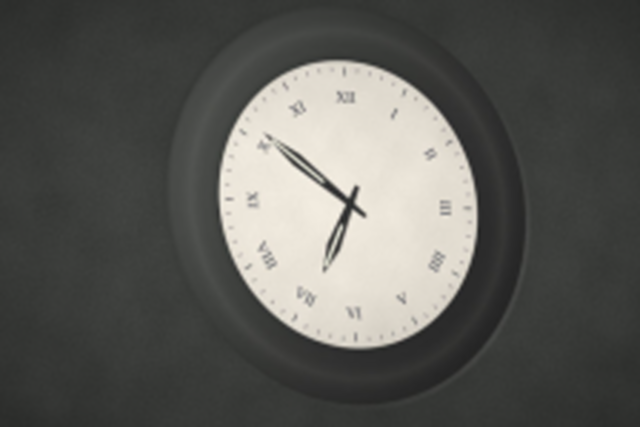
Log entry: {"hour": 6, "minute": 51}
